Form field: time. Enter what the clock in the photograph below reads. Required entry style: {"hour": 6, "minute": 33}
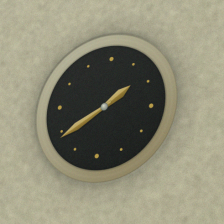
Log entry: {"hour": 1, "minute": 39}
